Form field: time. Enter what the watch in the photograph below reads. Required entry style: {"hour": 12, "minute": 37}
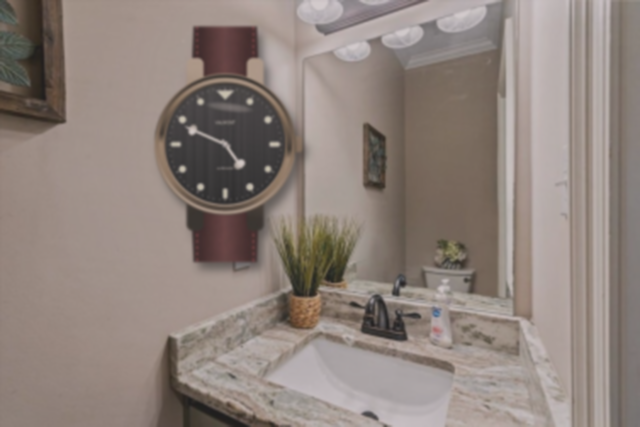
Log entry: {"hour": 4, "minute": 49}
